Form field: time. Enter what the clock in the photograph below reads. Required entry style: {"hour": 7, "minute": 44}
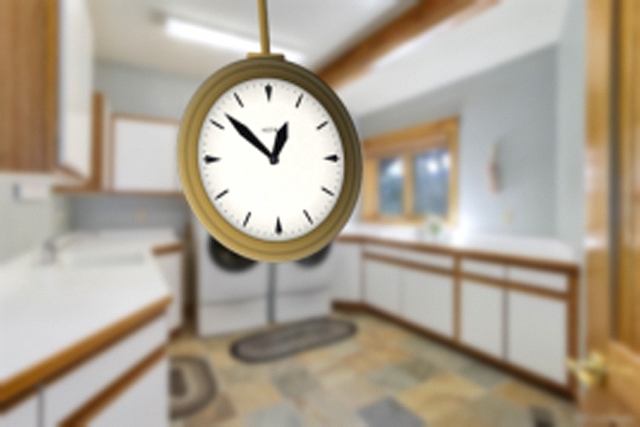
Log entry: {"hour": 12, "minute": 52}
